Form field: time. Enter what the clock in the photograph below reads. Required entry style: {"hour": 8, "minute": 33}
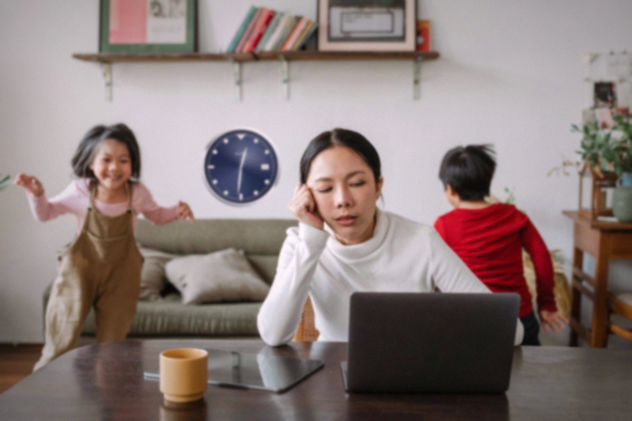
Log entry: {"hour": 12, "minute": 31}
